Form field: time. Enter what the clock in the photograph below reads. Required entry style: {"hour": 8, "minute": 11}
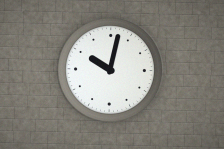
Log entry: {"hour": 10, "minute": 2}
